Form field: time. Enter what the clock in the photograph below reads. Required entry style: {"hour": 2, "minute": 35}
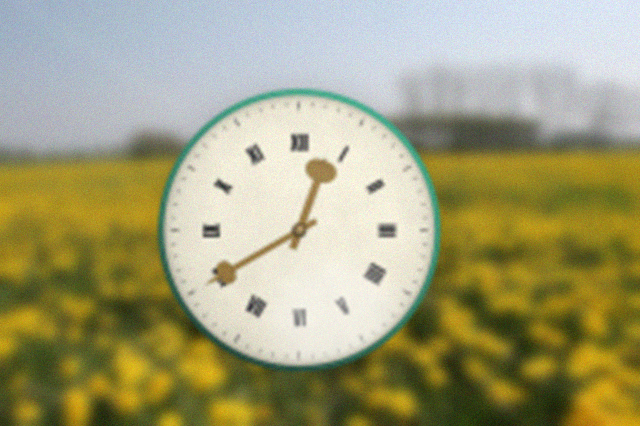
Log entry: {"hour": 12, "minute": 40}
